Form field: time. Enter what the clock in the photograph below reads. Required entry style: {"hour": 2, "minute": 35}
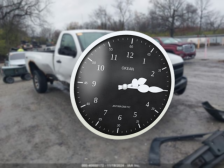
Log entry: {"hour": 2, "minute": 15}
